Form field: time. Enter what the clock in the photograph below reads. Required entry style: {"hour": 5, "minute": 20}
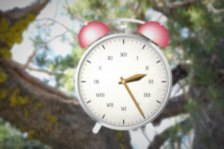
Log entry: {"hour": 2, "minute": 25}
